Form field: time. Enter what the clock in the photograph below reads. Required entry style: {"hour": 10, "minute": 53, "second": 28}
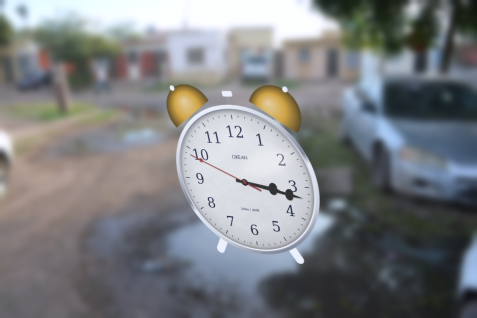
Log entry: {"hour": 3, "minute": 16, "second": 49}
